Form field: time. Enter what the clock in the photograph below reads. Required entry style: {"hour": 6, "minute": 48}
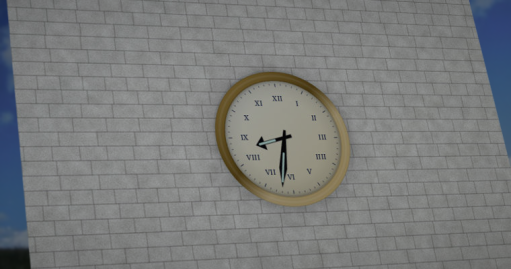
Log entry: {"hour": 8, "minute": 32}
